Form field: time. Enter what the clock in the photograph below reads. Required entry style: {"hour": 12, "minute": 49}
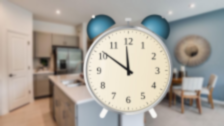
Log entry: {"hour": 11, "minute": 51}
